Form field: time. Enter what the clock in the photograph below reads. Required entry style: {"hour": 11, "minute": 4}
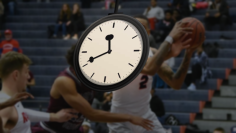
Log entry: {"hour": 11, "minute": 41}
